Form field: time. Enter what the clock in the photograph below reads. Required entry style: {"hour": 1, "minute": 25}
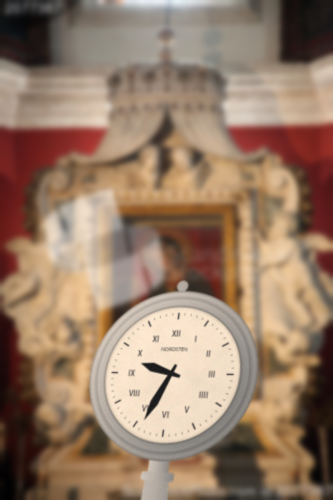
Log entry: {"hour": 9, "minute": 34}
